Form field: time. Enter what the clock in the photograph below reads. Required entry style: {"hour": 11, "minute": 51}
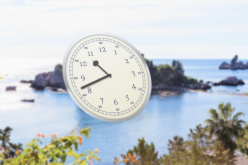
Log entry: {"hour": 10, "minute": 42}
